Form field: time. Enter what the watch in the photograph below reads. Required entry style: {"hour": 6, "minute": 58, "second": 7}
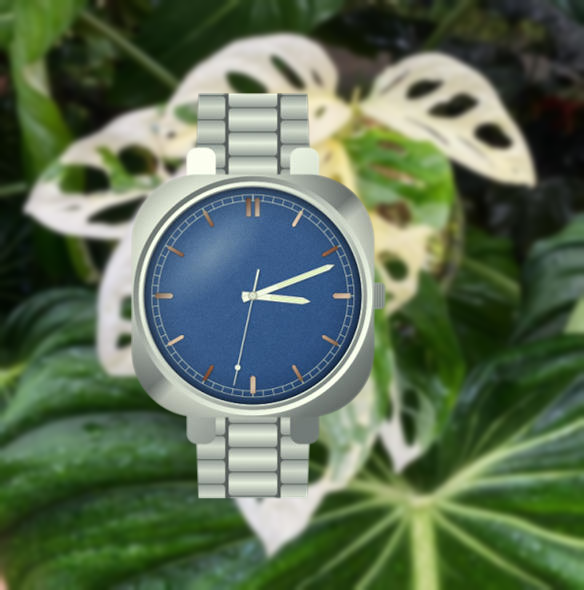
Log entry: {"hour": 3, "minute": 11, "second": 32}
